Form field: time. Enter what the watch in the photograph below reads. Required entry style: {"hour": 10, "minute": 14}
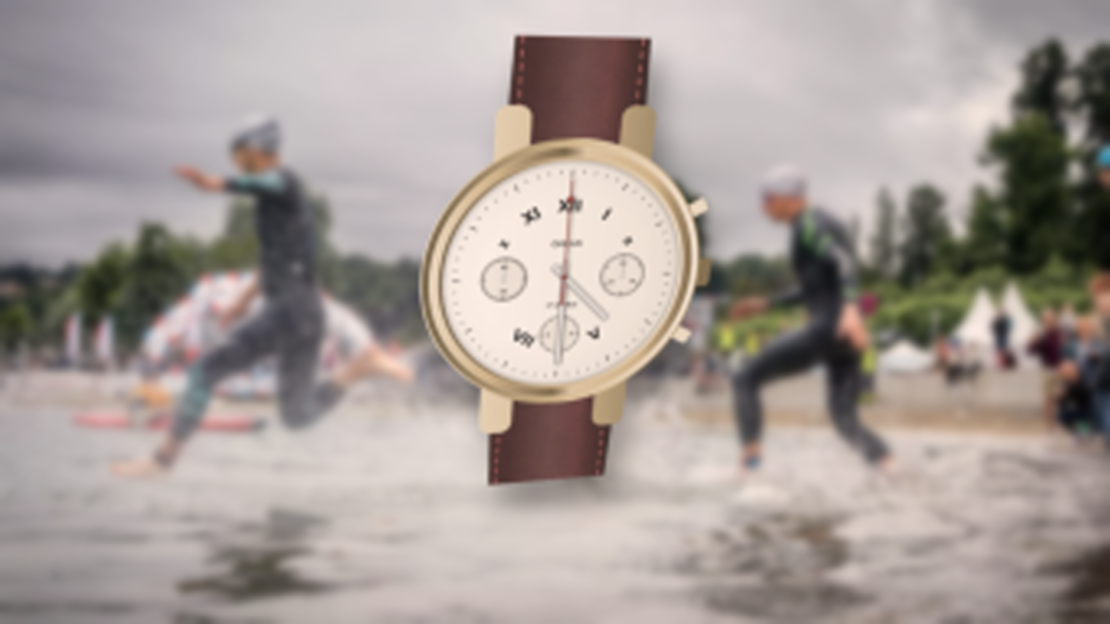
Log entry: {"hour": 4, "minute": 30}
